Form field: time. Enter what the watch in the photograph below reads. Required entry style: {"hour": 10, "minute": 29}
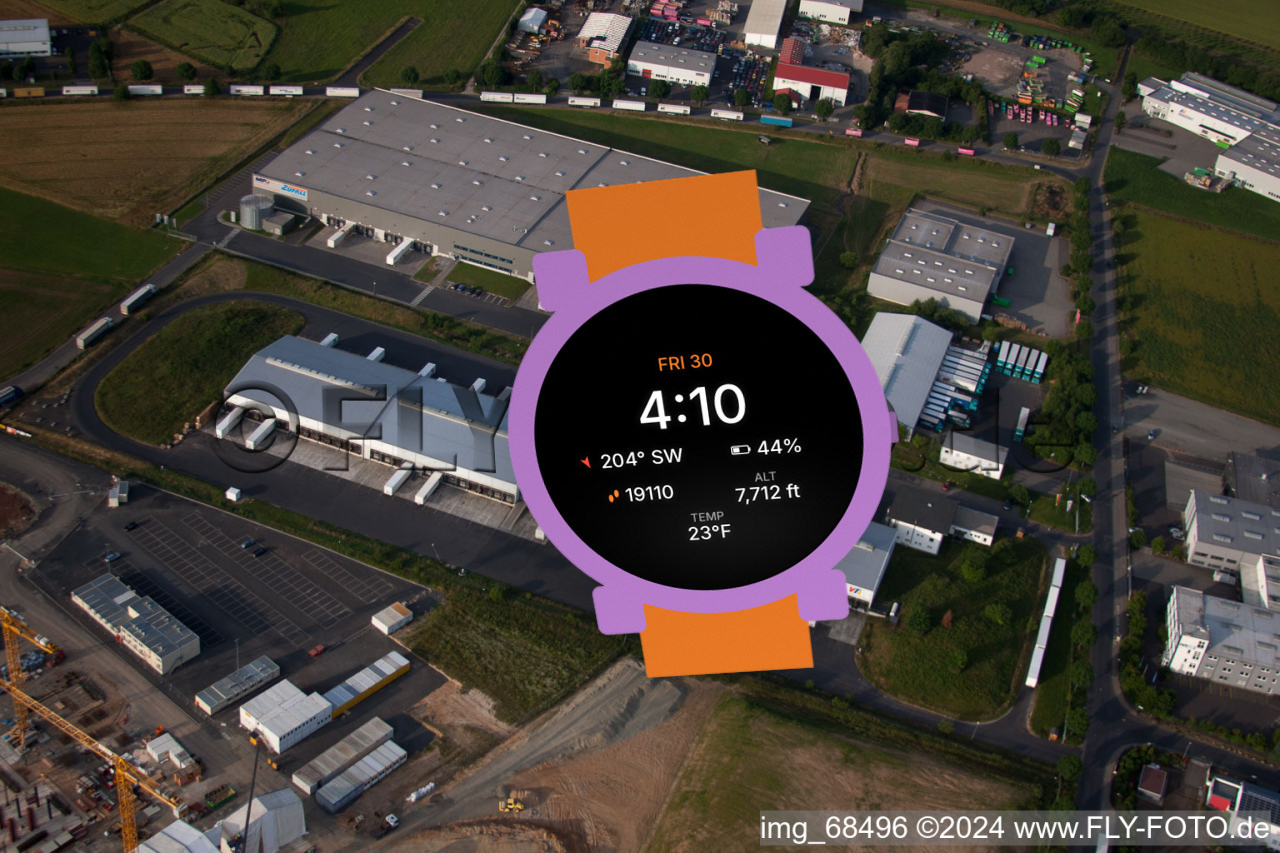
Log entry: {"hour": 4, "minute": 10}
